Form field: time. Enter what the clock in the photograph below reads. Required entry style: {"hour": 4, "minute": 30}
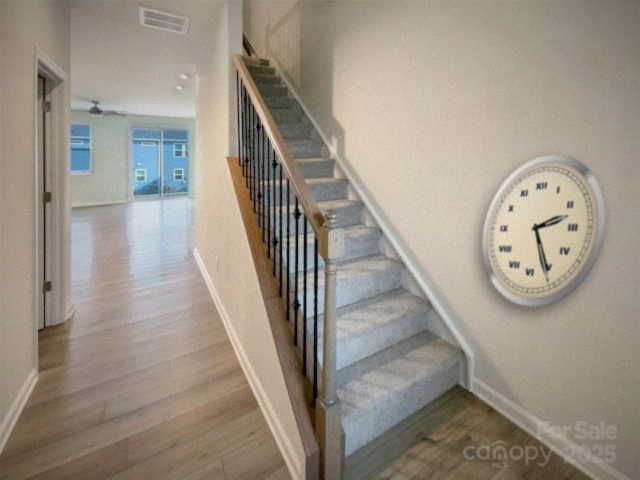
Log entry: {"hour": 2, "minute": 26}
